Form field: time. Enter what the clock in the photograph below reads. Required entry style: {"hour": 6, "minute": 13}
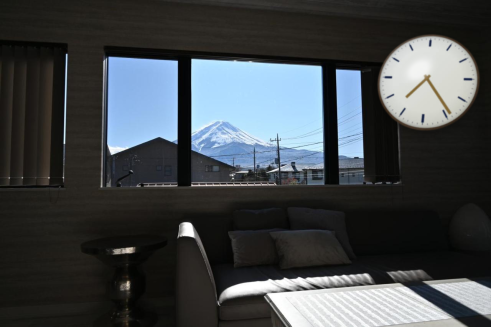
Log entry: {"hour": 7, "minute": 24}
